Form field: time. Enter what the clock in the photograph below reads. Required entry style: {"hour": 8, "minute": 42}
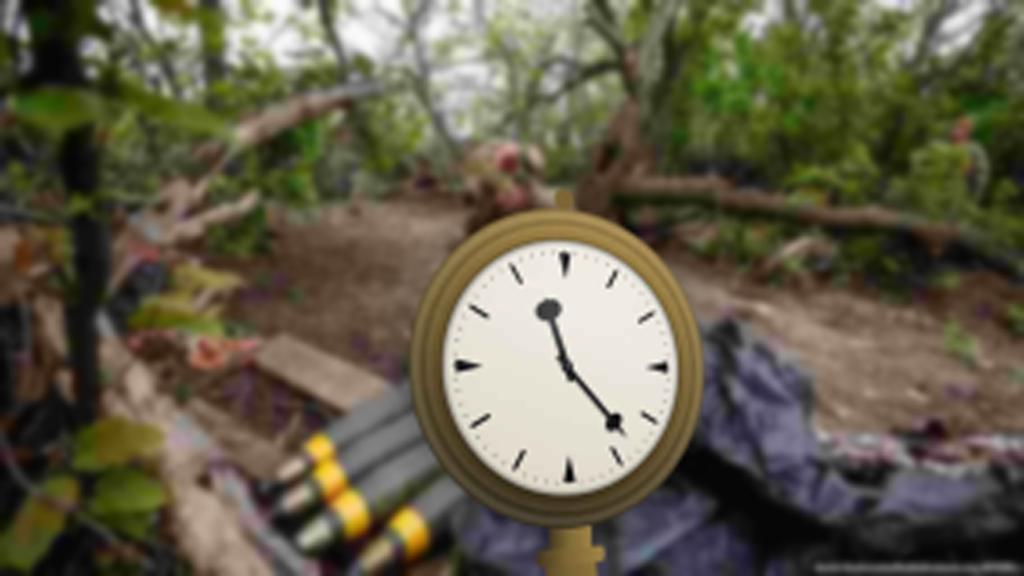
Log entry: {"hour": 11, "minute": 23}
